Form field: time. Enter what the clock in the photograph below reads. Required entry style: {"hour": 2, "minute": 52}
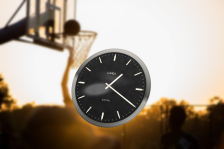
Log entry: {"hour": 1, "minute": 20}
